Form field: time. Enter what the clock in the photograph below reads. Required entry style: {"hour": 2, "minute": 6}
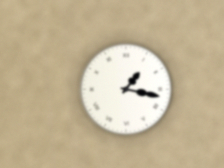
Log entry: {"hour": 1, "minute": 17}
